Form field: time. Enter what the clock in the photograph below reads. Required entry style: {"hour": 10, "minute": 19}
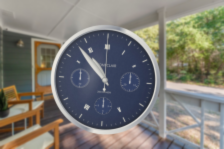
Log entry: {"hour": 10, "minute": 53}
